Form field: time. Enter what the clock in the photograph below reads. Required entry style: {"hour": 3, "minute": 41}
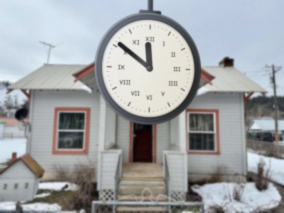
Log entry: {"hour": 11, "minute": 51}
